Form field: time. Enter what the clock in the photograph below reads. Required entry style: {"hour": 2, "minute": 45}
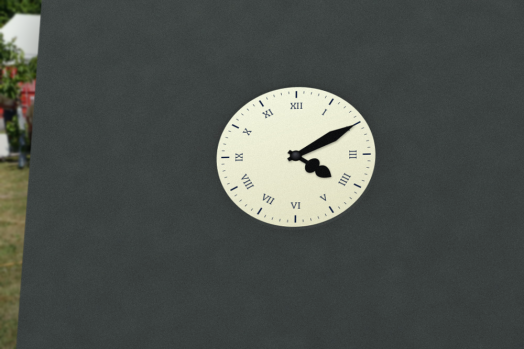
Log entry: {"hour": 4, "minute": 10}
